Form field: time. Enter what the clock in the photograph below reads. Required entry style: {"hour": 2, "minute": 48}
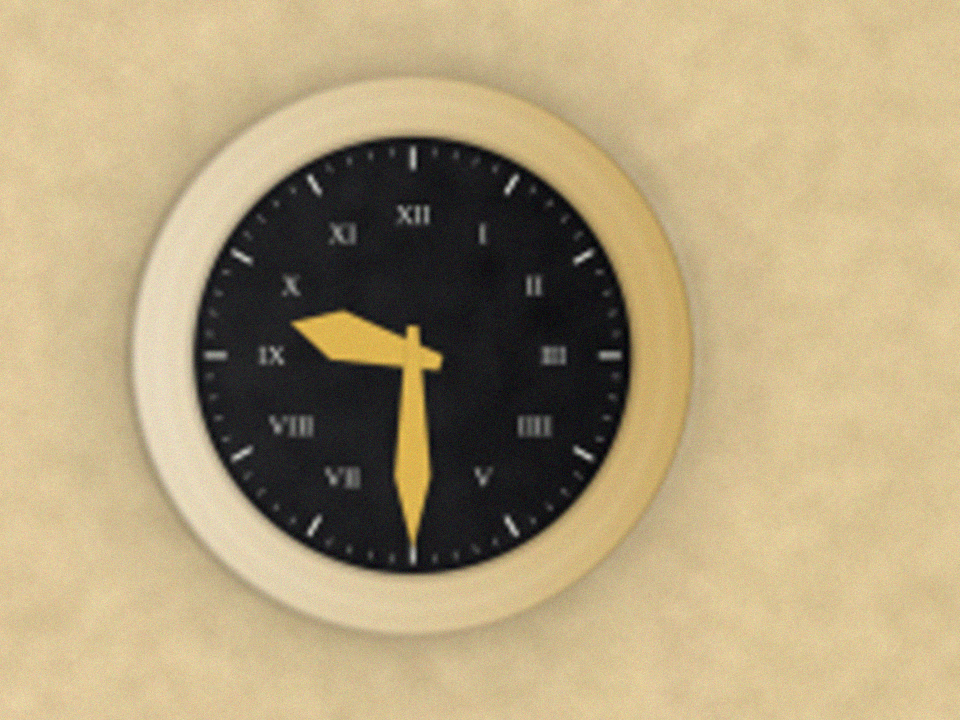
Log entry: {"hour": 9, "minute": 30}
